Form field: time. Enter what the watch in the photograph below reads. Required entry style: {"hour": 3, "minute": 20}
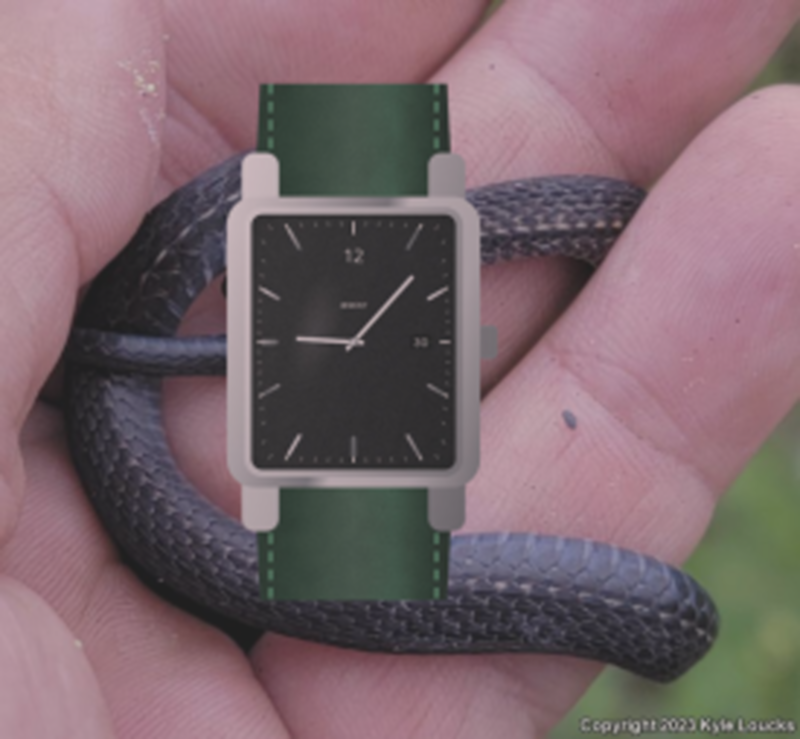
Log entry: {"hour": 9, "minute": 7}
